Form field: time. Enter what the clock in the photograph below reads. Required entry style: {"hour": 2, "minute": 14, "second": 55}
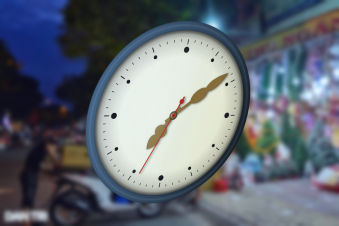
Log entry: {"hour": 7, "minute": 8, "second": 34}
